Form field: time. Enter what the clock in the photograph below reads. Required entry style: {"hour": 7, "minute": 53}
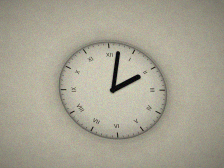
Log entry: {"hour": 2, "minute": 2}
